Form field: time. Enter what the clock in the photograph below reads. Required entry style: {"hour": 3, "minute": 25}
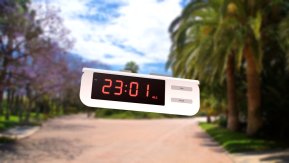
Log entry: {"hour": 23, "minute": 1}
